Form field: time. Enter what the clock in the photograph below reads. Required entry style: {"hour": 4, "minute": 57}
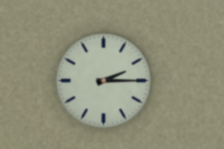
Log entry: {"hour": 2, "minute": 15}
